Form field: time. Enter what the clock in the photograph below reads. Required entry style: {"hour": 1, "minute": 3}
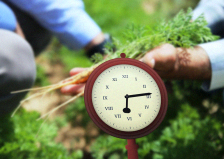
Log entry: {"hour": 6, "minute": 14}
